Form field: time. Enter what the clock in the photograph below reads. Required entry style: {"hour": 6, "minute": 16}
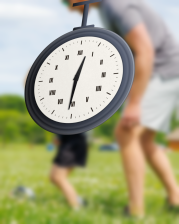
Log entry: {"hour": 12, "minute": 31}
